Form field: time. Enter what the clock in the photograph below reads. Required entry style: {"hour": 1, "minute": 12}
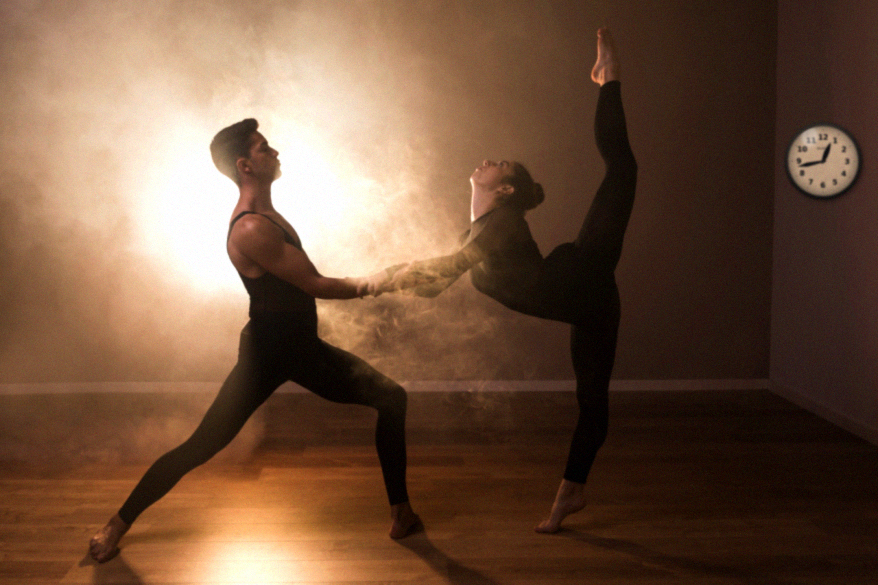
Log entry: {"hour": 12, "minute": 43}
